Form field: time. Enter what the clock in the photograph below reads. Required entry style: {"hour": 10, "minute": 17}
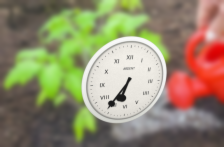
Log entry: {"hour": 6, "minute": 36}
